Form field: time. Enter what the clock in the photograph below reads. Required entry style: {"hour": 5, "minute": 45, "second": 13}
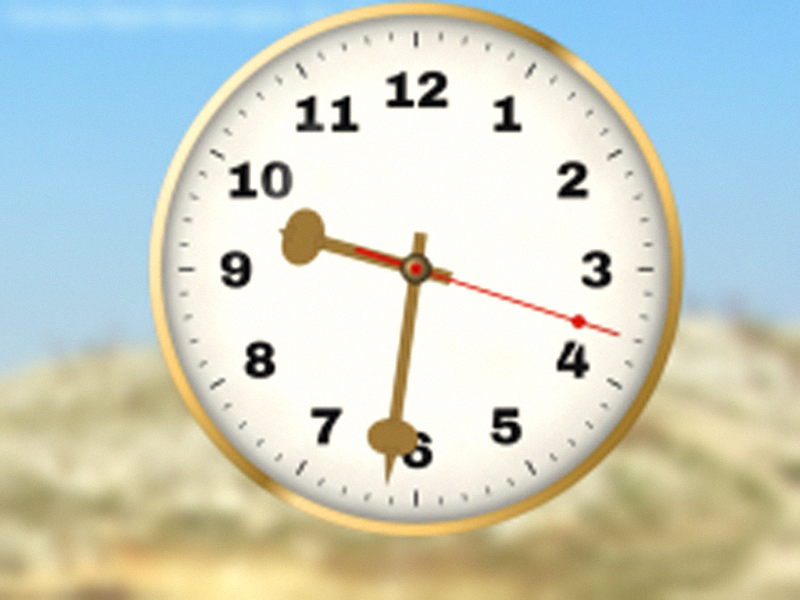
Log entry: {"hour": 9, "minute": 31, "second": 18}
